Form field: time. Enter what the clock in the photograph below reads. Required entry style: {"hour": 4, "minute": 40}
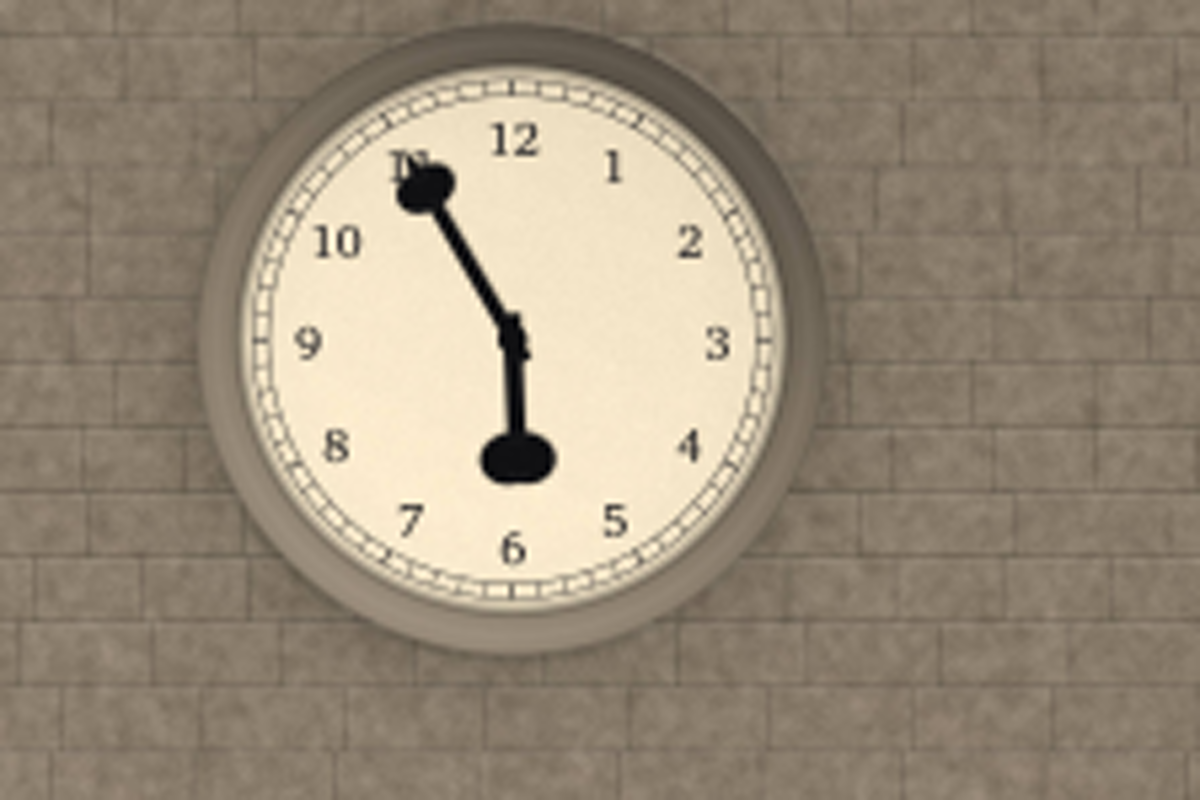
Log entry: {"hour": 5, "minute": 55}
